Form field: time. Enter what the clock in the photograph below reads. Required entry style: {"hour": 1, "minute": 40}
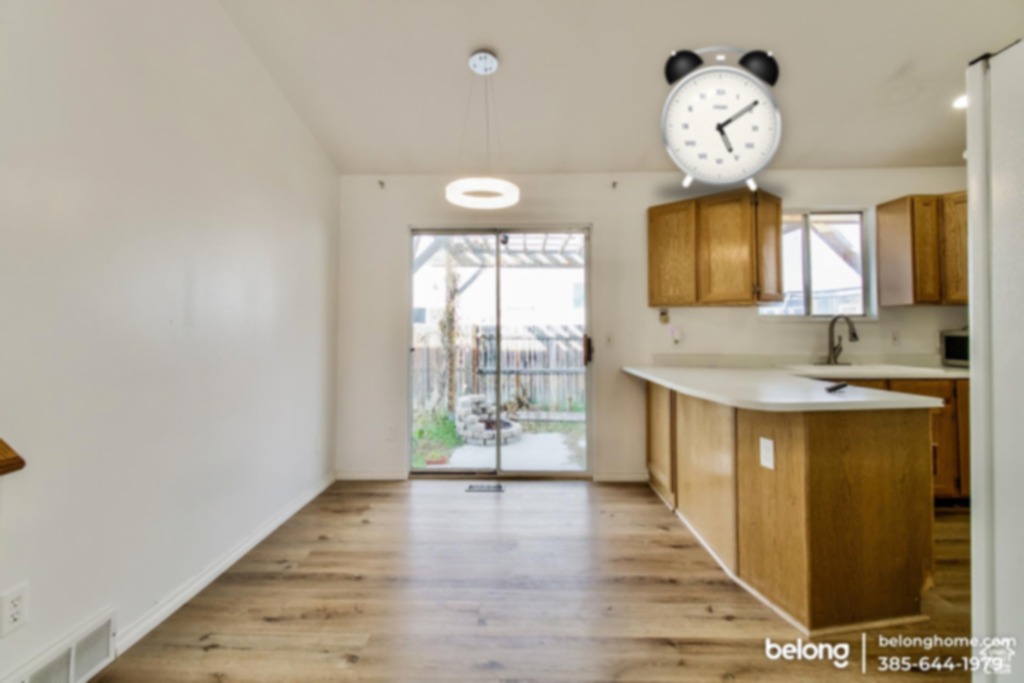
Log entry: {"hour": 5, "minute": 9}
